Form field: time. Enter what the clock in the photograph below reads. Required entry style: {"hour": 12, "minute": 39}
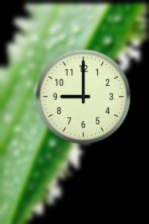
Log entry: {"hour": 9, "minute": 0}
